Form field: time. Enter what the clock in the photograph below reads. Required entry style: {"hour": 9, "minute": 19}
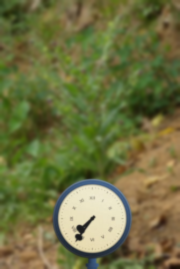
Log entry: {"hour": 7, "minute": 36}
